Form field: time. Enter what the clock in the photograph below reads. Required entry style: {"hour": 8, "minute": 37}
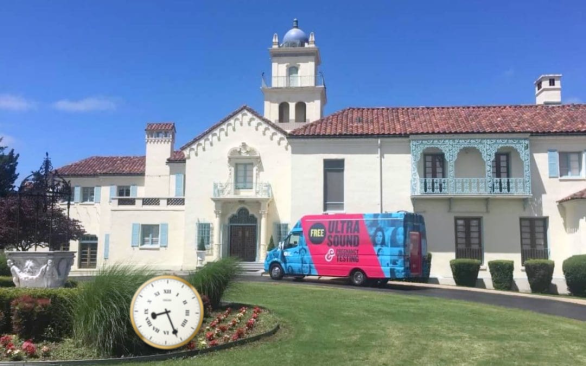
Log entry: {"hour": 8, "minute": 26}
